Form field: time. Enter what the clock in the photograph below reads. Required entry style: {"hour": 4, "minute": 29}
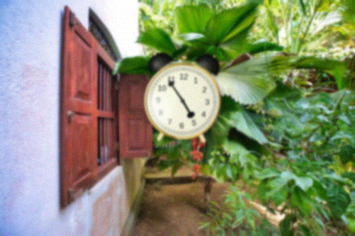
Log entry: {"hour": 4, "minute": 54}
